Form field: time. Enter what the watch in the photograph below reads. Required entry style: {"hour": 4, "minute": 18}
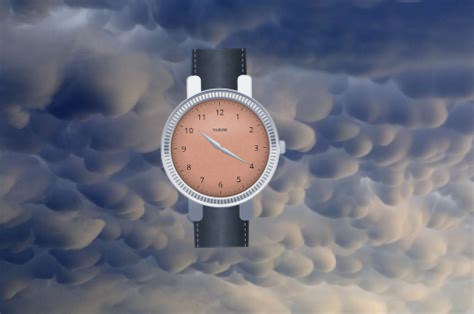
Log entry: {"hour": 10, "minute": 20}
